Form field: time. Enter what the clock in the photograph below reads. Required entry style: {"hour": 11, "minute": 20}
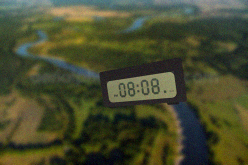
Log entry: {"hour": 8, "minute": 8}
